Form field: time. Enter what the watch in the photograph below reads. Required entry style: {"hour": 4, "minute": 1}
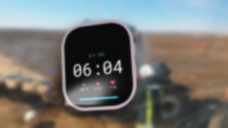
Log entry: {"hour": 6, "minute": 4}
